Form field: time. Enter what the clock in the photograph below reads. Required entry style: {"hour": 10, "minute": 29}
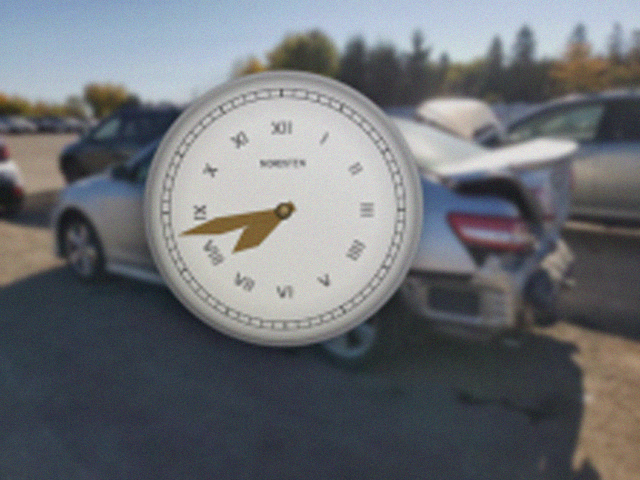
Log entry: {"hour": 7, "minute": 43}
